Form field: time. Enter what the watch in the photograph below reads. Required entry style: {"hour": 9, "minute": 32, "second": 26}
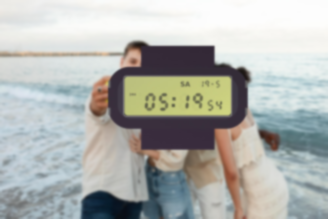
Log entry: {"hour": 5, "minute": 19, "second": 54}
